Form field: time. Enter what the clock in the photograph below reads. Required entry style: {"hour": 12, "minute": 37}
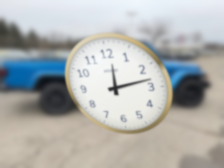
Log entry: {"hour": 12, "minute": 13}
